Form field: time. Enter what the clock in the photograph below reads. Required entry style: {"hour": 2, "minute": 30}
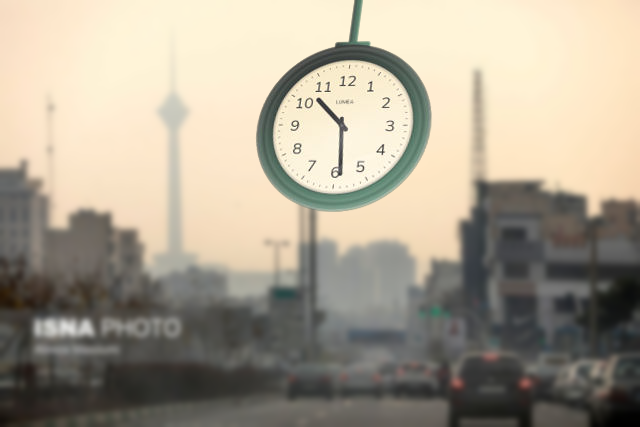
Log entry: {"hour": 10, "minute": 29}
